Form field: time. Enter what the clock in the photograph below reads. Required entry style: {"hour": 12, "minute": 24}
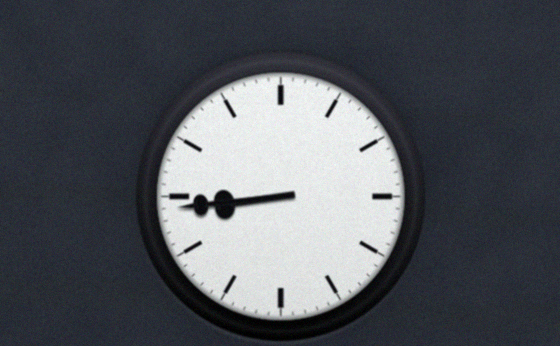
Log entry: {"hour": 8, "minute": 44}
